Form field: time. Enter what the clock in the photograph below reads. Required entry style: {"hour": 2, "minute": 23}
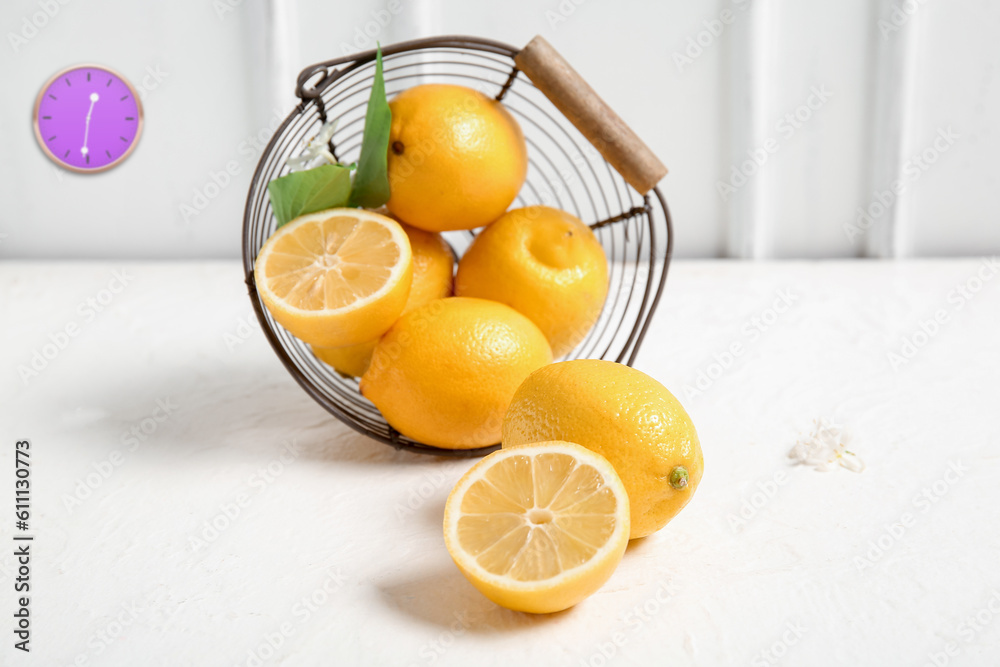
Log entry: {"hour": 12, "minute": 31}
